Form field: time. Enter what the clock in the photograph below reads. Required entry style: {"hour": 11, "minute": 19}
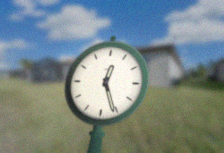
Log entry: {"hour": 12, "minute": 26}
